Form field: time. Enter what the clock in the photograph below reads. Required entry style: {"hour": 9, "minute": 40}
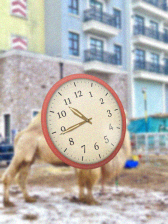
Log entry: {"hour": 10, "minute": 44}
